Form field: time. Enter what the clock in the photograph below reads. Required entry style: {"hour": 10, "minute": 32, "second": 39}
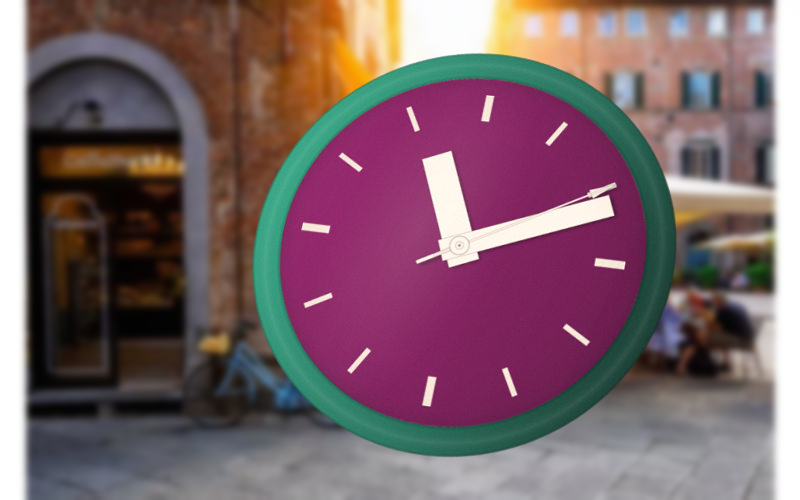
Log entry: {"hour": 11, "minute": 11, "second": 10}
